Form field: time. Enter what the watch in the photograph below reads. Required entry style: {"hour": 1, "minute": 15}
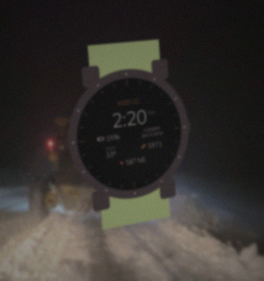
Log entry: {"hour": 2, "minute": 20}
